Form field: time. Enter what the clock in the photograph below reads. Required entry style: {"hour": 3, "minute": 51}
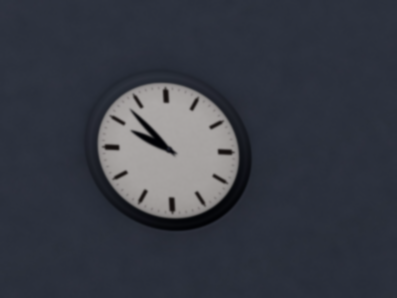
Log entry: {"hour": 9, "minute": 53}
